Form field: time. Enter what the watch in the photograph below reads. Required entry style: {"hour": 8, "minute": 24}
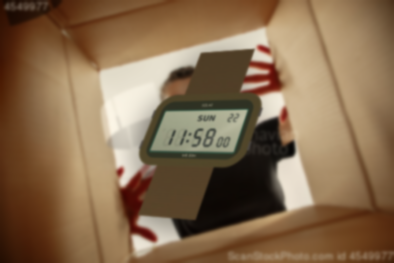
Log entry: {"hour": 11, "minute": 58}
